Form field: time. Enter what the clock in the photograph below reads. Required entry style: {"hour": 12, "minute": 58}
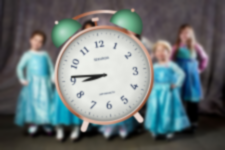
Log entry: {"hour": 8, "minute": 46}
